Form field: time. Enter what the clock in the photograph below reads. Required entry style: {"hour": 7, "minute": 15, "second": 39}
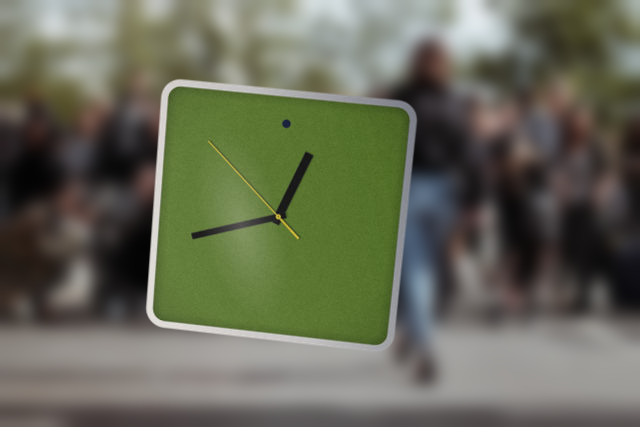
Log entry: {"hour": 12, "minute": 41, "second": 52}
